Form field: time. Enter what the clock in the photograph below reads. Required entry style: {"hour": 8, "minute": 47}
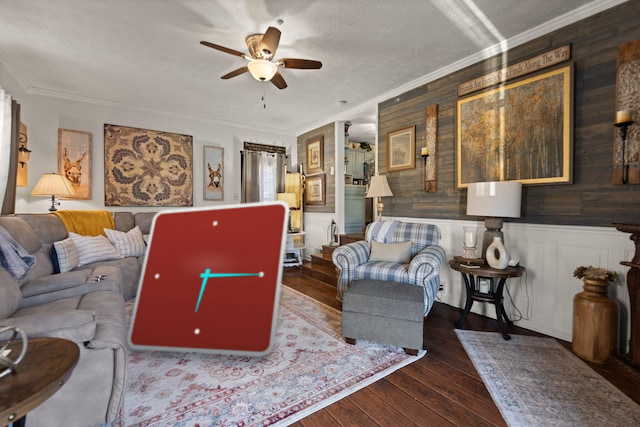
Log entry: {"hour": 6, "minute": 15}
